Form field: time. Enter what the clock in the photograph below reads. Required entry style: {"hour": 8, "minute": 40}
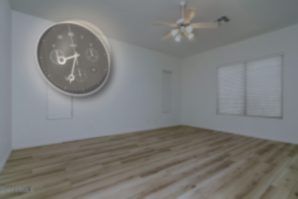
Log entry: {"hour": 8, "minute": 34}
